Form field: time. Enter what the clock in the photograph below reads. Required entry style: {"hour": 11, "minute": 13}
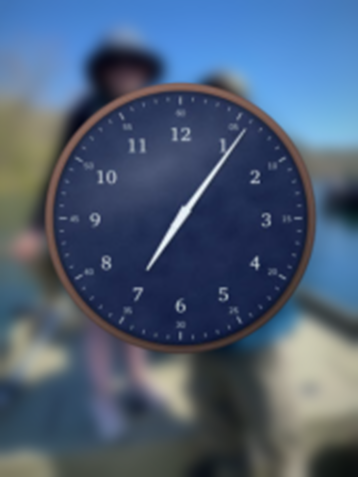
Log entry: {"hour": 7, "minute": 6}
